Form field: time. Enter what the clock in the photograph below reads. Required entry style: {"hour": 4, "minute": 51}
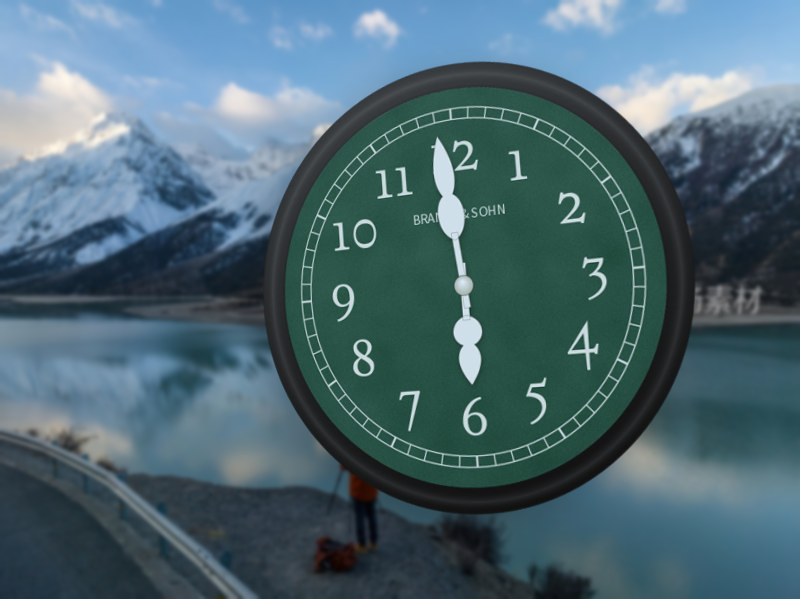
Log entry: {"hour": 5, "minute": 59}
